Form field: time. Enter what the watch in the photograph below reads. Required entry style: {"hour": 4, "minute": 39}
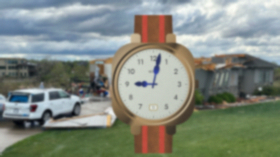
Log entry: {"hour": 9, "minute": 2}
